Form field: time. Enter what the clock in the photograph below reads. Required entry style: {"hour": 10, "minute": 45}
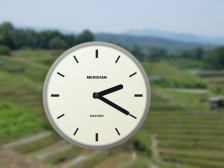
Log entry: {"hour": 2, "minute": 20}
